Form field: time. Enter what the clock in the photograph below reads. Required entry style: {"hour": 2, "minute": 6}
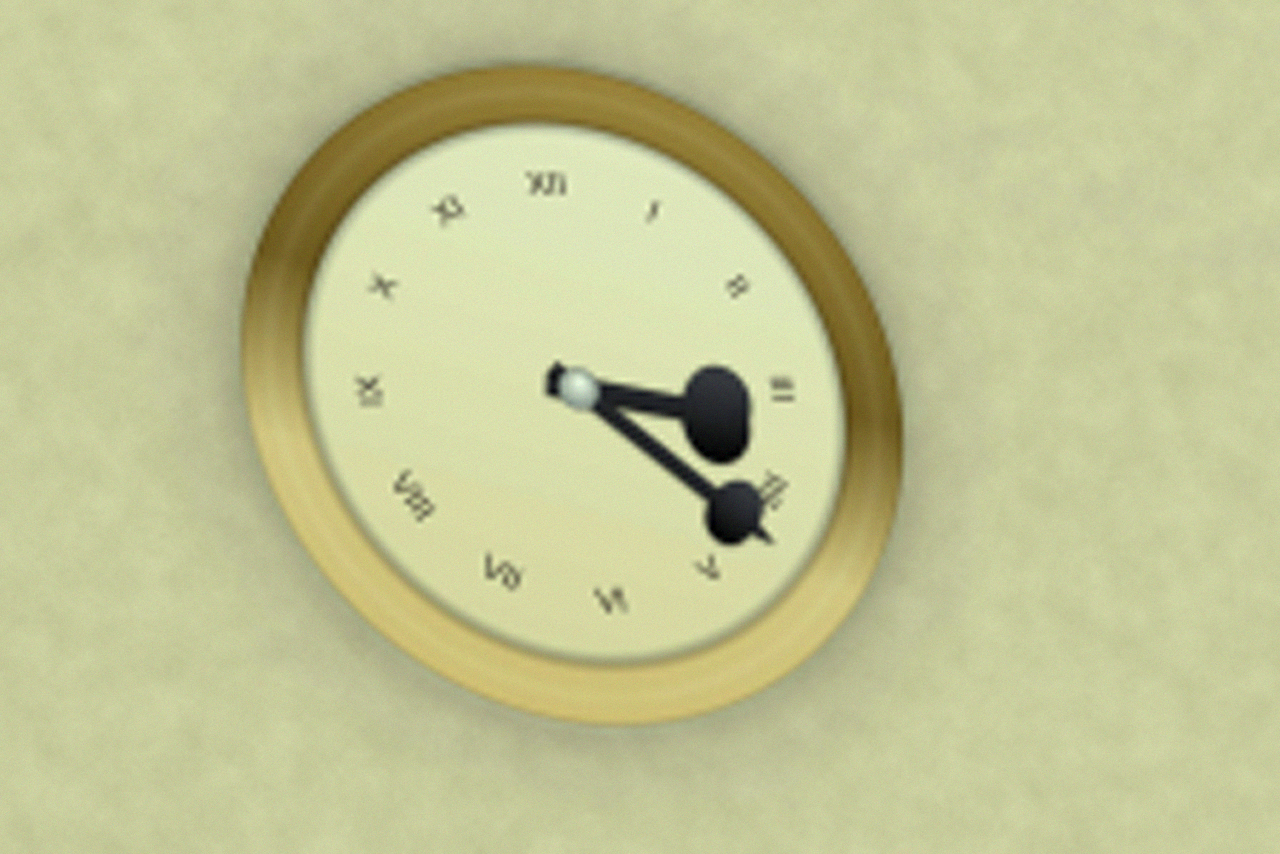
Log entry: {"hour": 3, "minute": 22}
